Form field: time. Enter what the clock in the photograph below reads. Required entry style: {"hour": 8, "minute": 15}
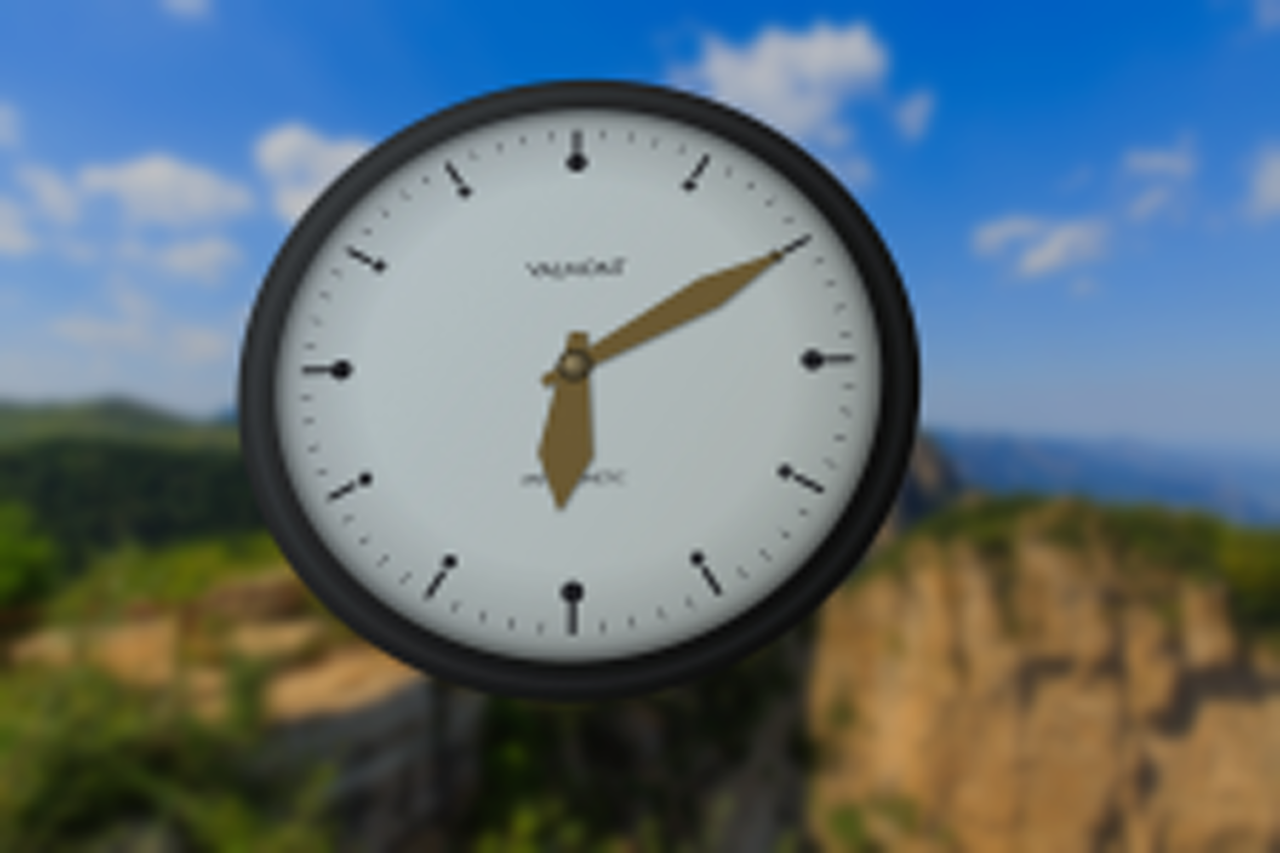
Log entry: {"hour": 6, "minute": 10}
